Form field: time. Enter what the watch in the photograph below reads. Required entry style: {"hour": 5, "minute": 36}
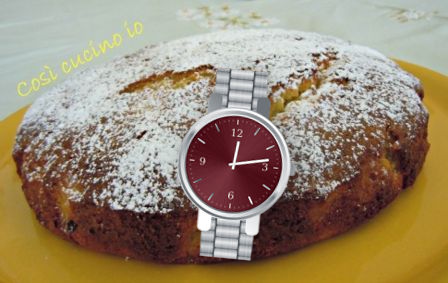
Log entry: {"hour": 12, "minute": 13}
